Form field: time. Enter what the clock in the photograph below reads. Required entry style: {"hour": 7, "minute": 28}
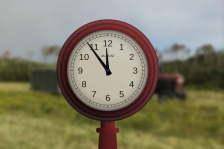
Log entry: {"hour": 11, "minute": 54}
